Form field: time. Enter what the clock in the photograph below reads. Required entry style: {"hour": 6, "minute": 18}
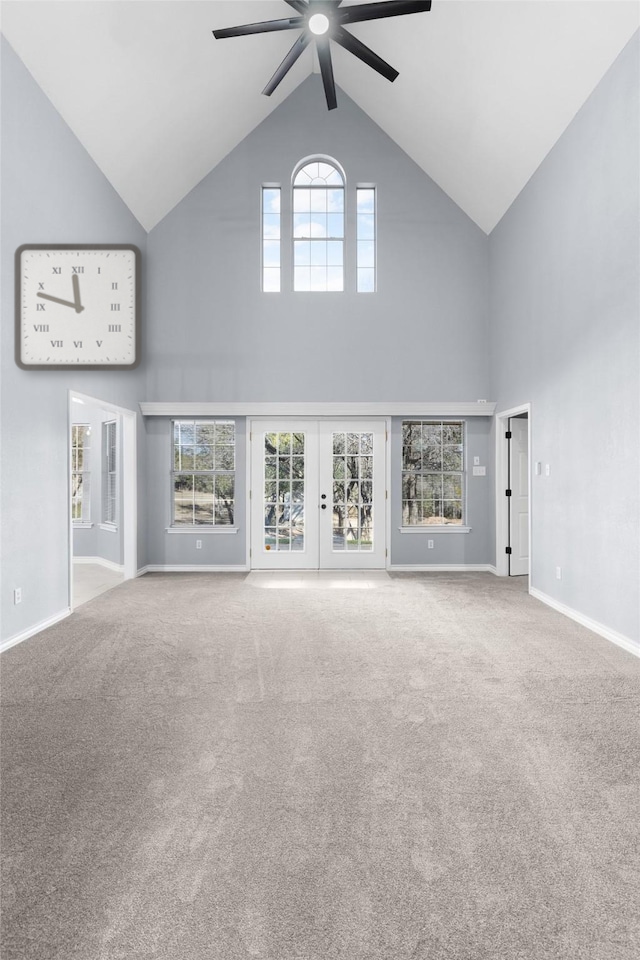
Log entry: {"hour": 11, "minute": 48}
